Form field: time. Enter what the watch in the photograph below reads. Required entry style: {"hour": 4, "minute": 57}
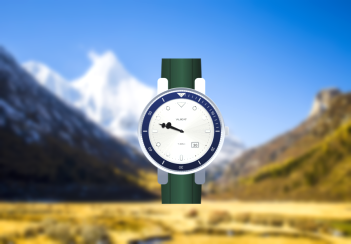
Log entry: {"hour": 9, "minute": 48}
